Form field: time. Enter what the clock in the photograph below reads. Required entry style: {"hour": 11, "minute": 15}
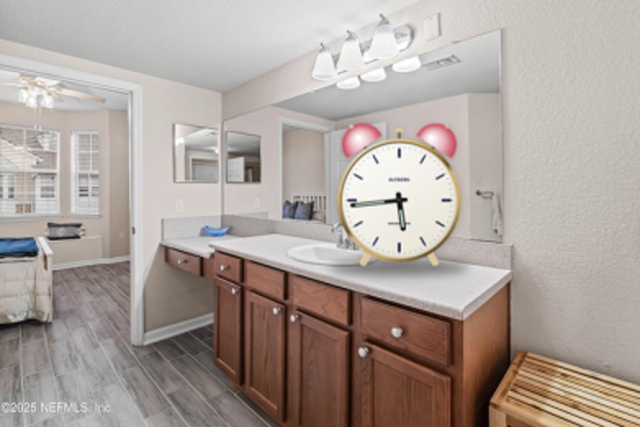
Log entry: {"hour": 5, "minute": 44}
